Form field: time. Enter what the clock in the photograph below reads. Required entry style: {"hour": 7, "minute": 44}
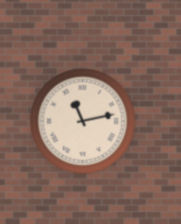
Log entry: {"hour": 11, "minute": 13}
